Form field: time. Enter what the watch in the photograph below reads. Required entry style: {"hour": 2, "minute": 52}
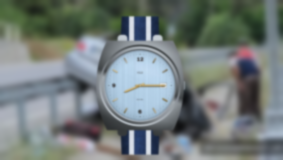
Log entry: {"hour": 8, "minute": 15}
